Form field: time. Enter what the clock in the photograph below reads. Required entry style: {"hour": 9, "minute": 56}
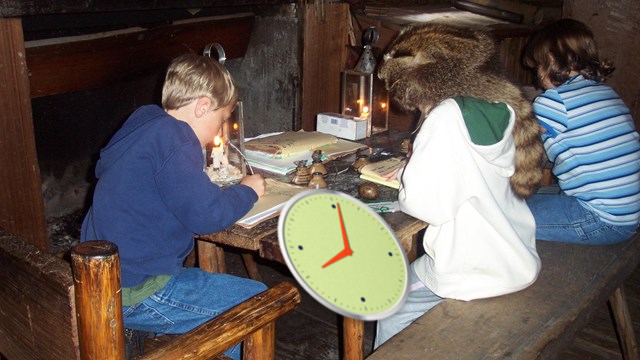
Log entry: {"hour": 8, "minute": 1}
